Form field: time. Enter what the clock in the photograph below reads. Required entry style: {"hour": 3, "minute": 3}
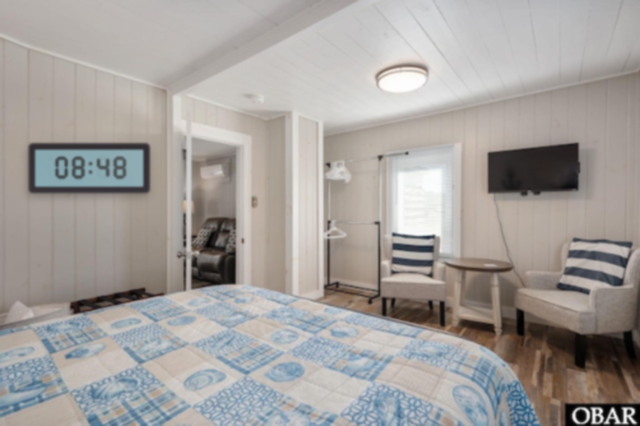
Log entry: {"hour": 8, "minute": 48}
